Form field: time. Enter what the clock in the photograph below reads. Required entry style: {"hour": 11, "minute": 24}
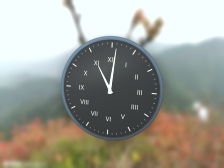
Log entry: {"hour": 11, "minute": 1}
